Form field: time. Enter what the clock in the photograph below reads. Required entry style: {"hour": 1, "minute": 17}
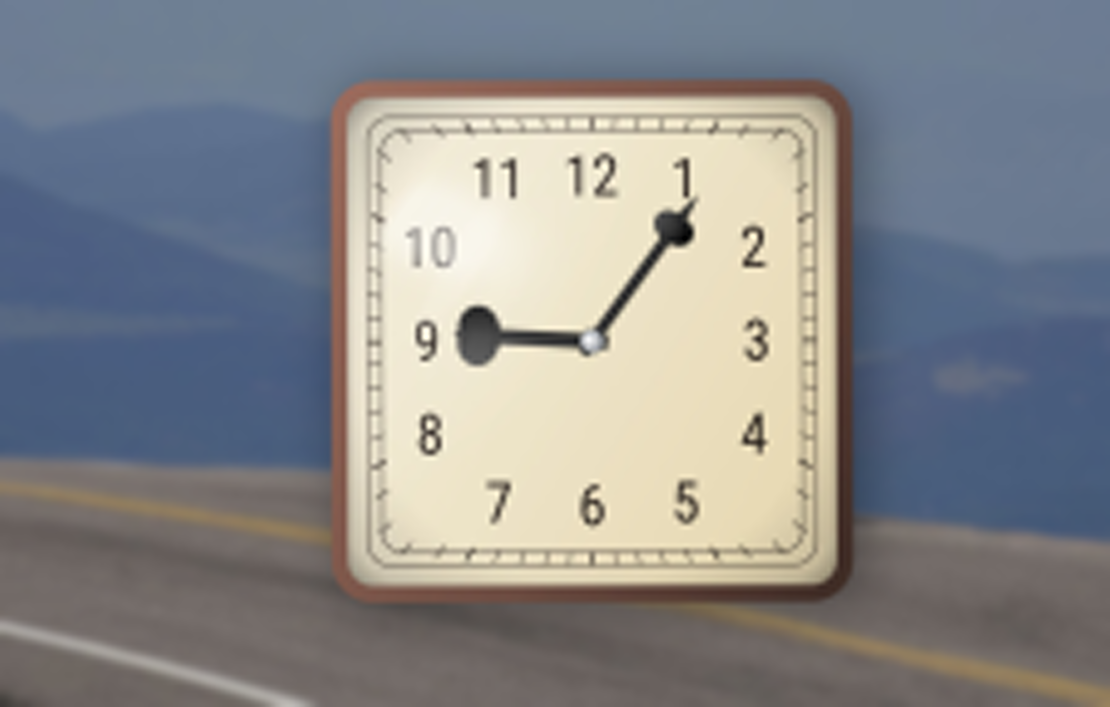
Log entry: {"hour": 9, "minute": 6}
